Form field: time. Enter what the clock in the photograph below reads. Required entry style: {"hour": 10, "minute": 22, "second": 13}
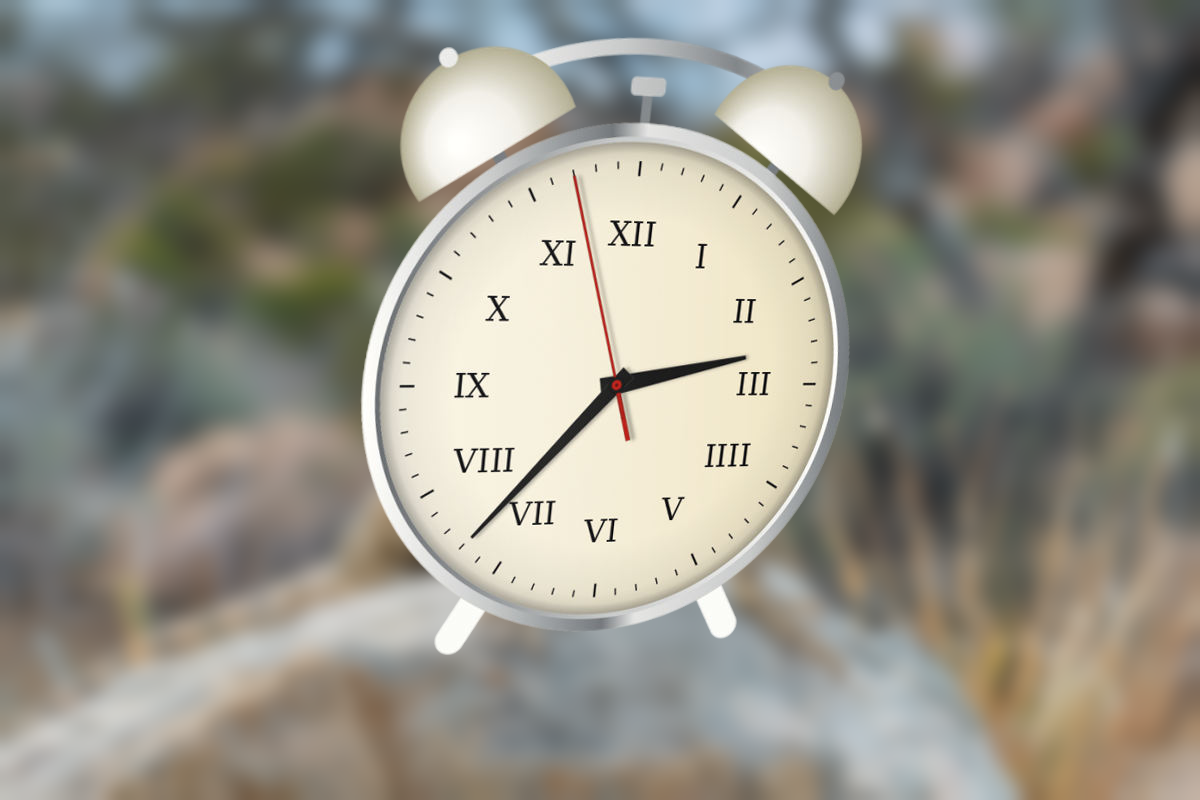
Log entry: {"hour": 2, "minute": 36, "second": 57}
